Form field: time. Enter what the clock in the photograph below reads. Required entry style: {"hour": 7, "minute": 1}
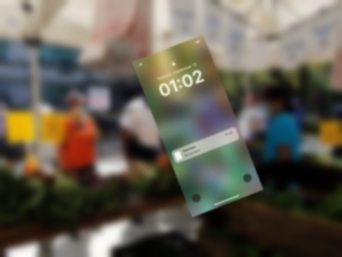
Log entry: {"hour": 1, "minute": 2}
